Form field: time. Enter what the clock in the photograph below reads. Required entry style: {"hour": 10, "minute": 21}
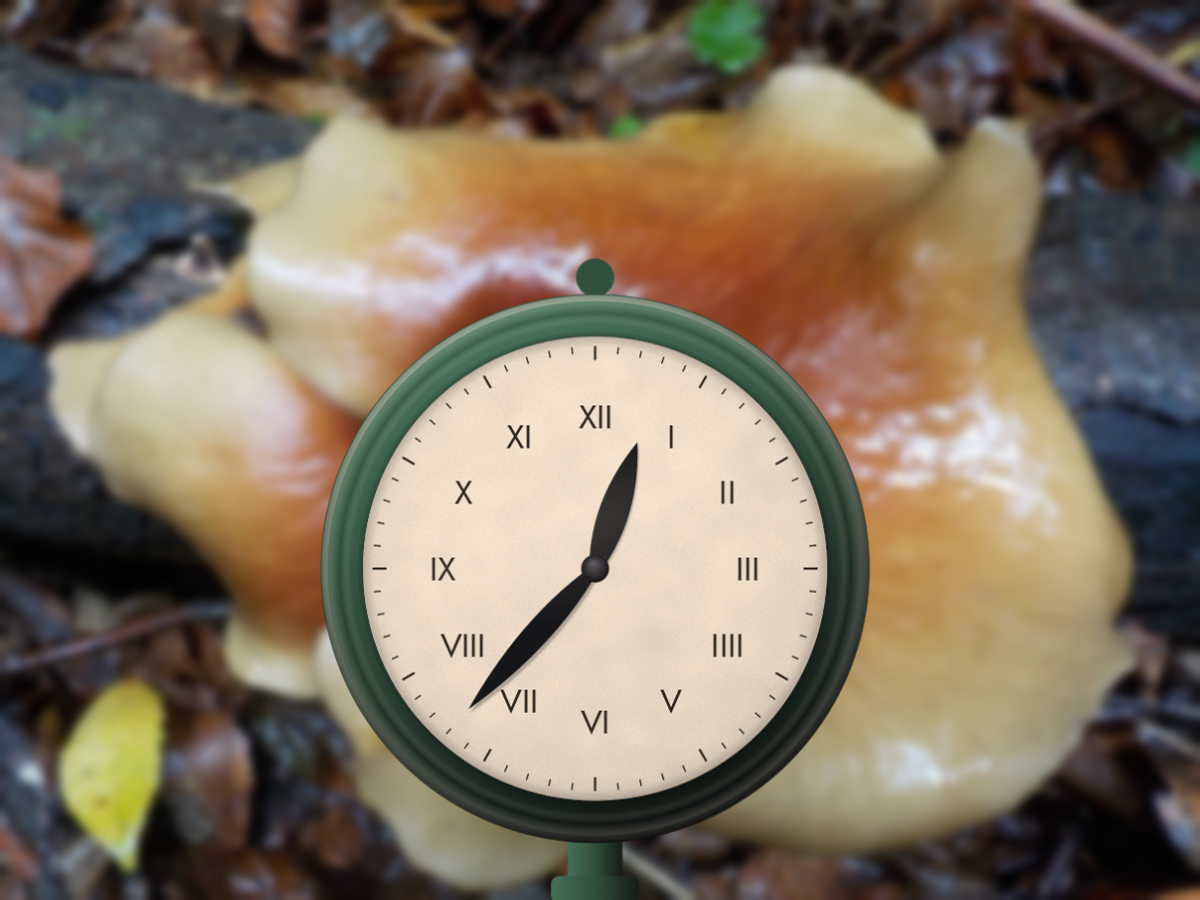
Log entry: {"hour": 12, "minute": 37}
